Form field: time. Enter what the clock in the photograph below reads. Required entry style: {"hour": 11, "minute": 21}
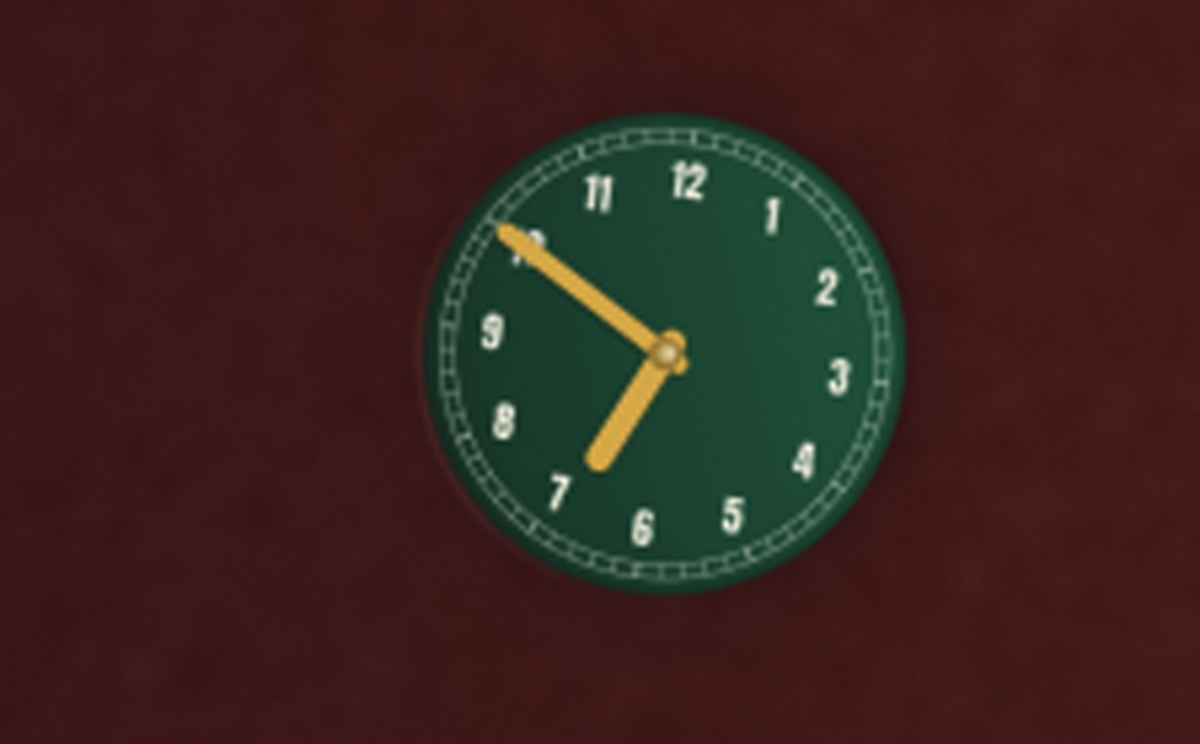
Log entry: {"hour": 6, "minute": 50}
